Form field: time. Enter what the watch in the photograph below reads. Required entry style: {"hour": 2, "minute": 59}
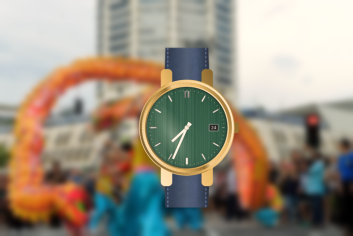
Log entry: {"hour": 7, "minute": 34}
